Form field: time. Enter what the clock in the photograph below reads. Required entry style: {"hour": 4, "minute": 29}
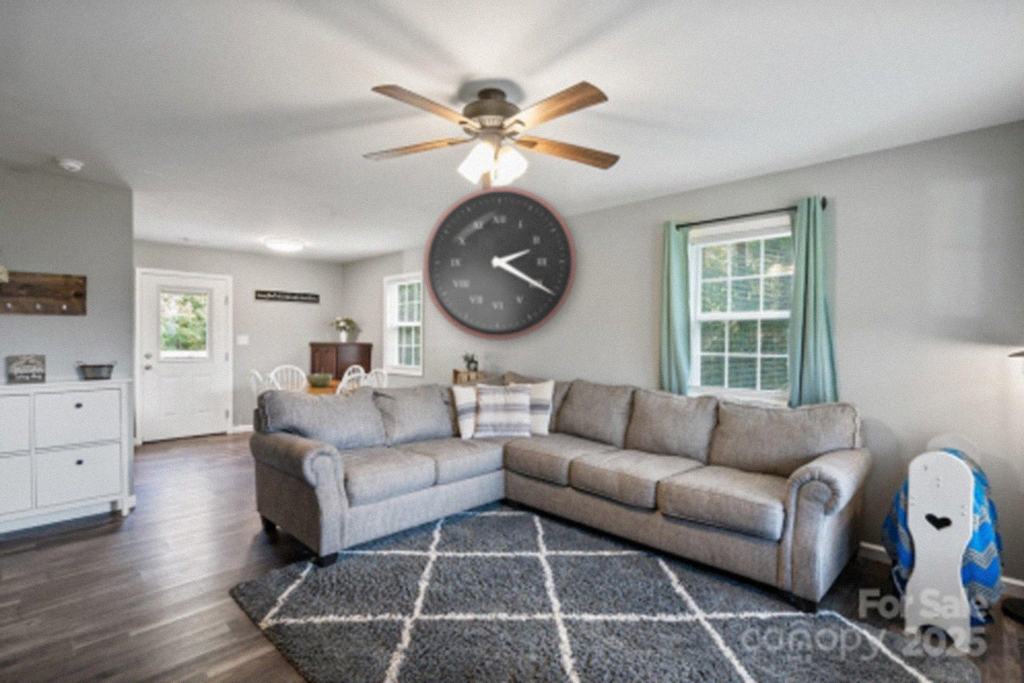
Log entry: {"hour": 2, "minute": 20}
